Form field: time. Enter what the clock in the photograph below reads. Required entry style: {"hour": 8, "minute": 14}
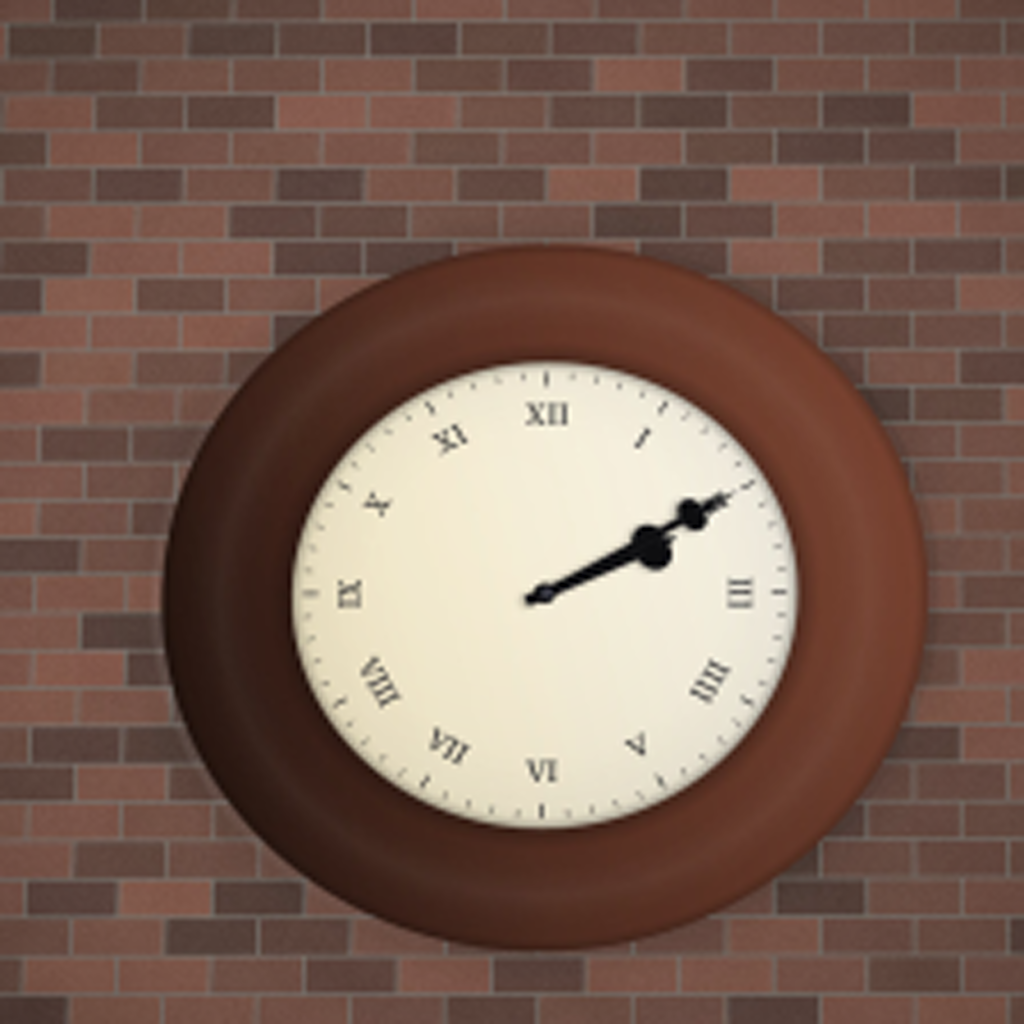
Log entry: {"hour": 2, "minute": 10}
